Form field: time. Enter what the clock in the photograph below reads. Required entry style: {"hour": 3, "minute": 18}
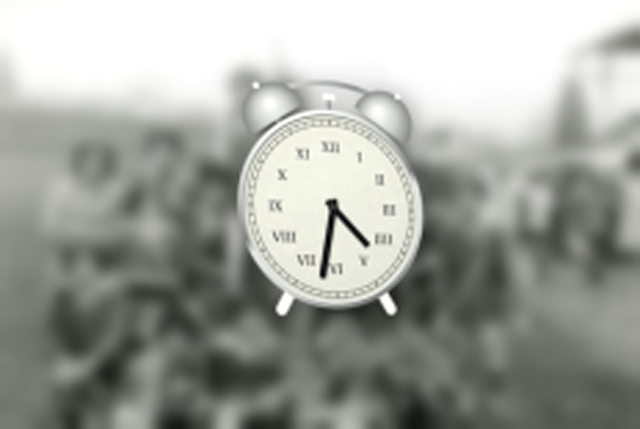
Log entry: {"hour": 4, "minute": 32}
